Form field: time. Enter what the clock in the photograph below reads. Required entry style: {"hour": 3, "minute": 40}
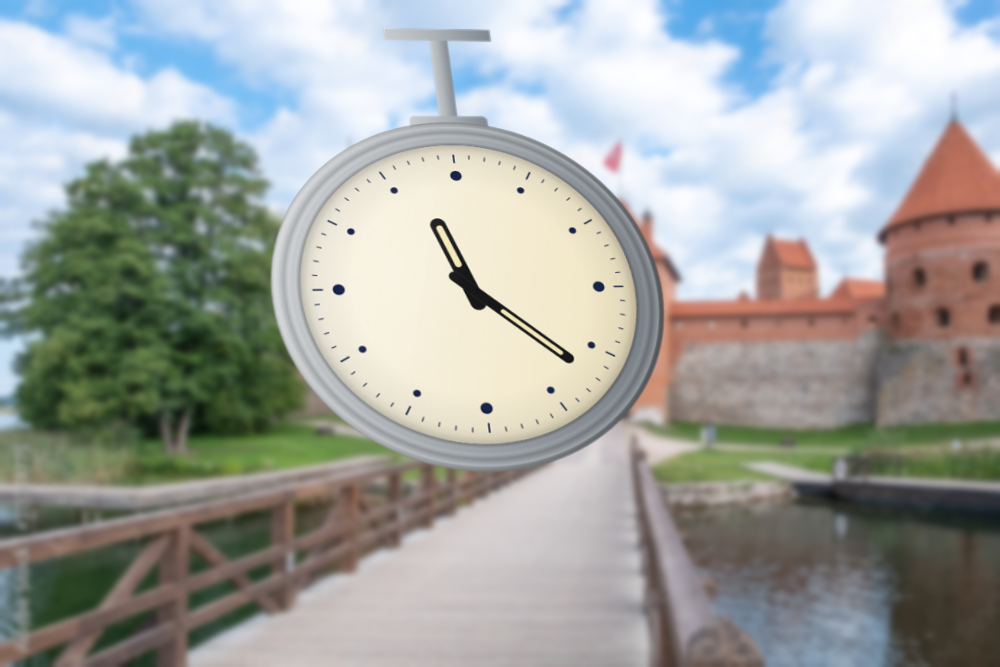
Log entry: {"hour": 11, "minute": 22}
